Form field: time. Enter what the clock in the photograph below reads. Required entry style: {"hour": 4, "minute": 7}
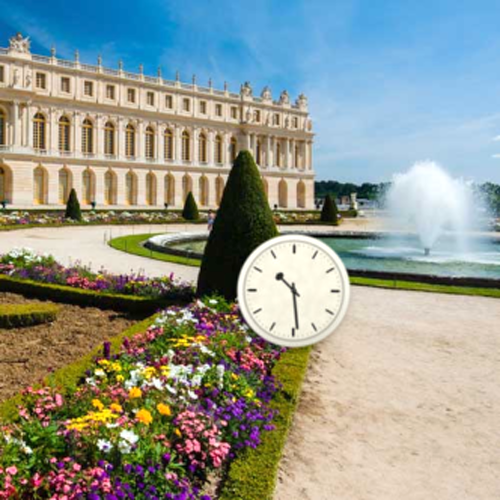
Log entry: {"hour": 10, "minute": 29}
